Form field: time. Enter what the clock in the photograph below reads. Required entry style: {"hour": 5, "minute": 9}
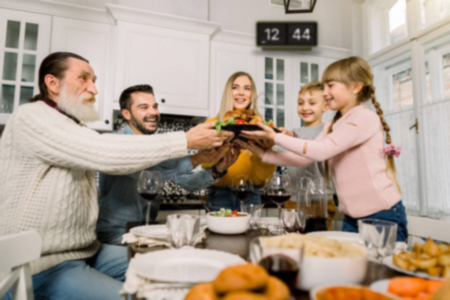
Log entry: {"hour": 12, "minute": 44}
